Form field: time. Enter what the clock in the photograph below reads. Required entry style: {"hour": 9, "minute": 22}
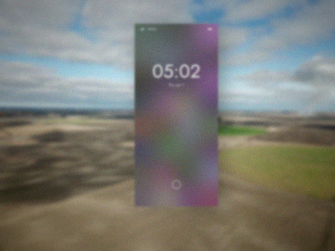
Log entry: {"hour": 5, "minute": 2}
